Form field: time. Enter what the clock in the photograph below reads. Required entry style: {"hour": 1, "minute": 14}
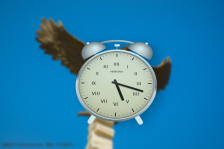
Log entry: {"hour": 5, "minute": 18}
